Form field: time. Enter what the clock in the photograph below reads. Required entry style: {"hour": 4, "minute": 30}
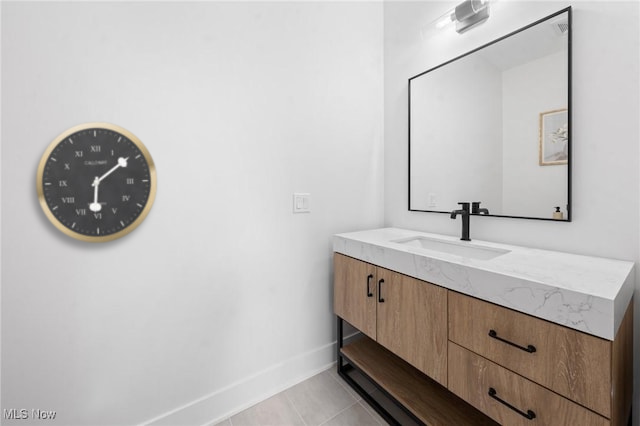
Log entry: {"hour": 6, "minute": 9}
